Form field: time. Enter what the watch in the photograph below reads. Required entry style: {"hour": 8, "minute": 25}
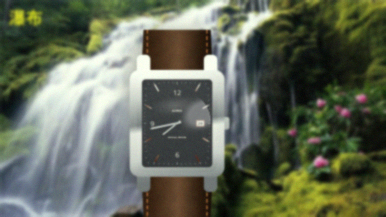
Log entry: {"hour": 7, "minute": 43}
